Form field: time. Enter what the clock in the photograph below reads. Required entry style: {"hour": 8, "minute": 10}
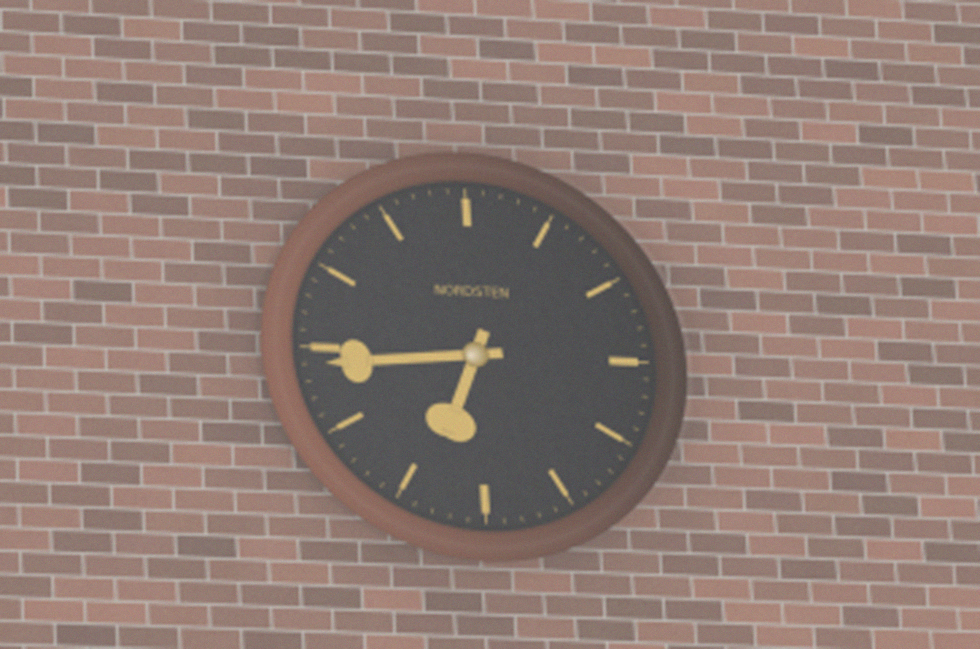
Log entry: {"hour": 6, "minute": 44}
